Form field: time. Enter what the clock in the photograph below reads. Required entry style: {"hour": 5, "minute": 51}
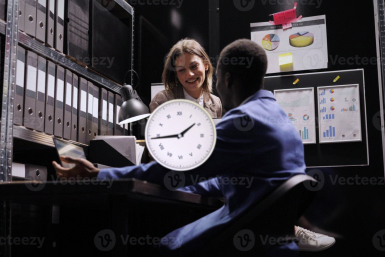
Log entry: {"hour": 1, "minute": 44}
